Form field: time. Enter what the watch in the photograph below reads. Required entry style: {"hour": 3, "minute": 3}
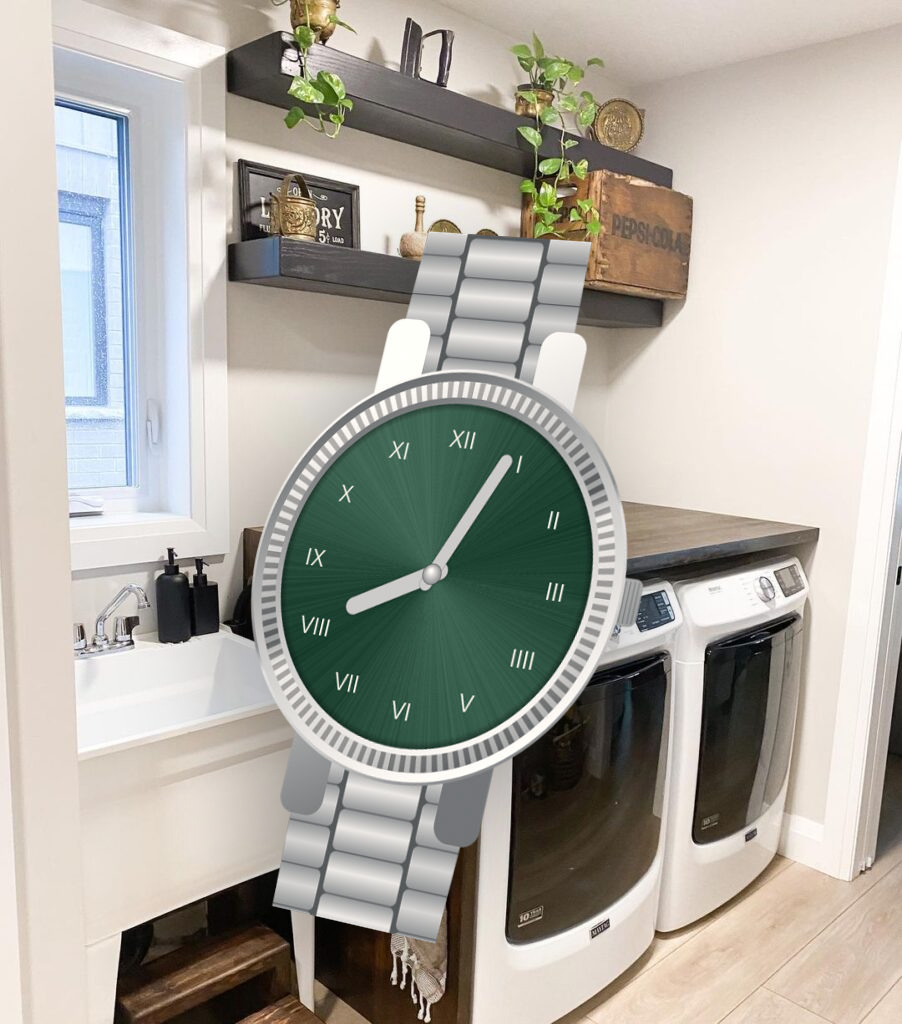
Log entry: {"hour": 8, "minute": 4}
